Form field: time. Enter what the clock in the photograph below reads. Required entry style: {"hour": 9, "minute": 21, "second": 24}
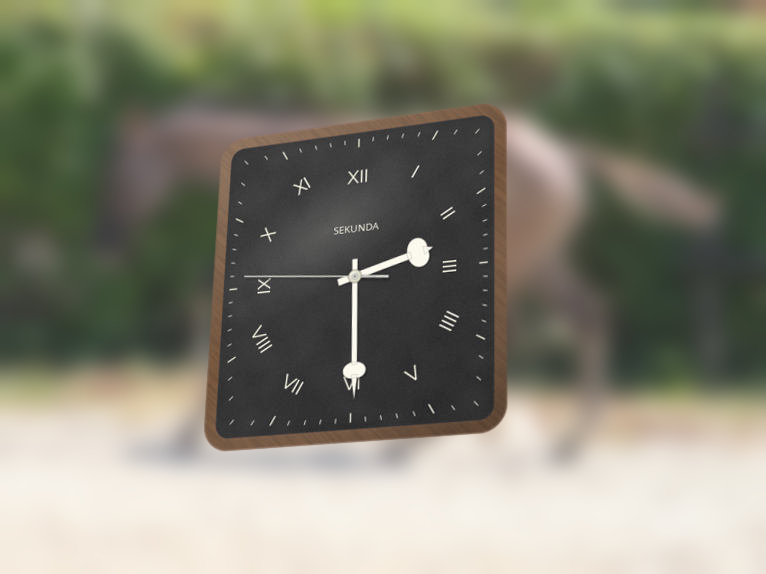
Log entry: {"hour": 2, "minute": 29, "second": 46}
